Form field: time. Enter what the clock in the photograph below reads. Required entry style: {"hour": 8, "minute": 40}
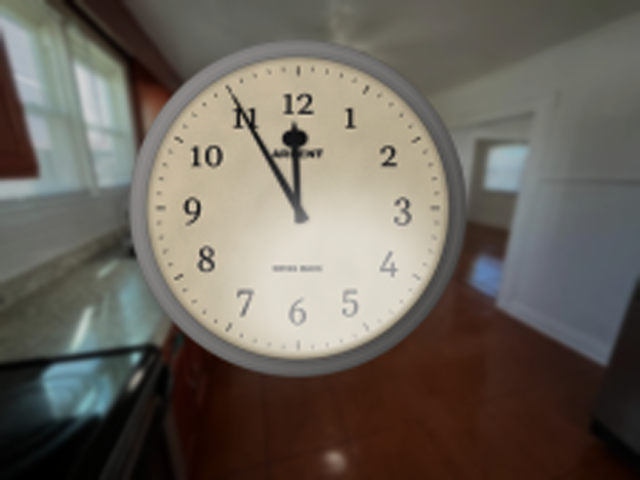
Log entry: {"hour": 11, "minute": 55}
